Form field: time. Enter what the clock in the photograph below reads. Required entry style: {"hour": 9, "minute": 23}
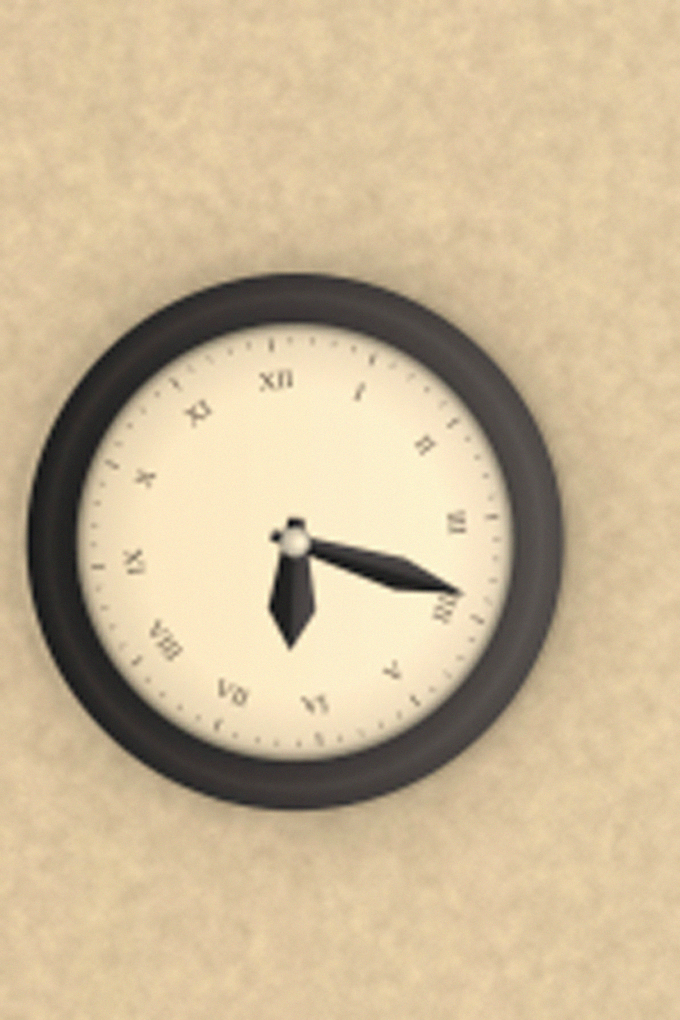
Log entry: {"hour": 6, "minute": 19}
